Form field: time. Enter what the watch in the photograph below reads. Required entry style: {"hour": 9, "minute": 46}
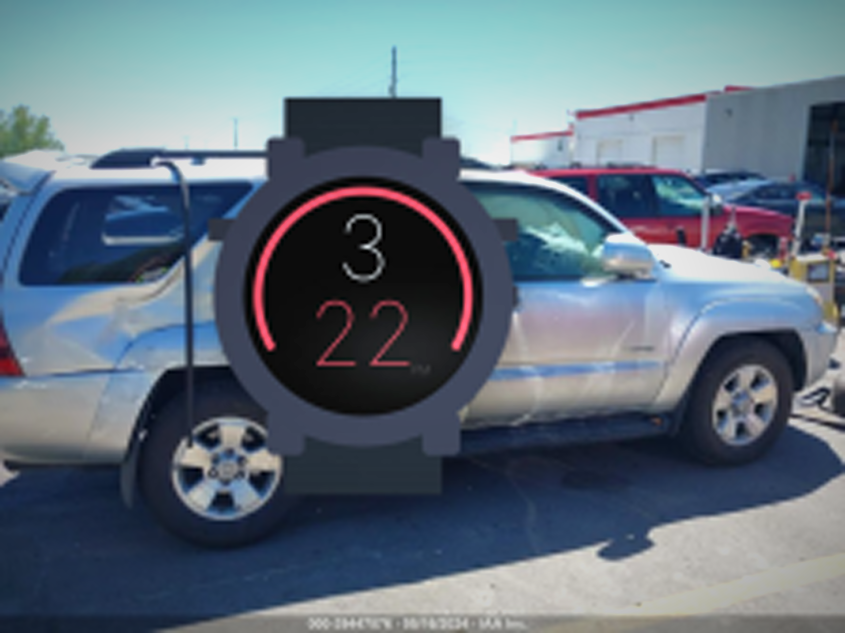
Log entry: {"hour": 3, "minute": 22}
